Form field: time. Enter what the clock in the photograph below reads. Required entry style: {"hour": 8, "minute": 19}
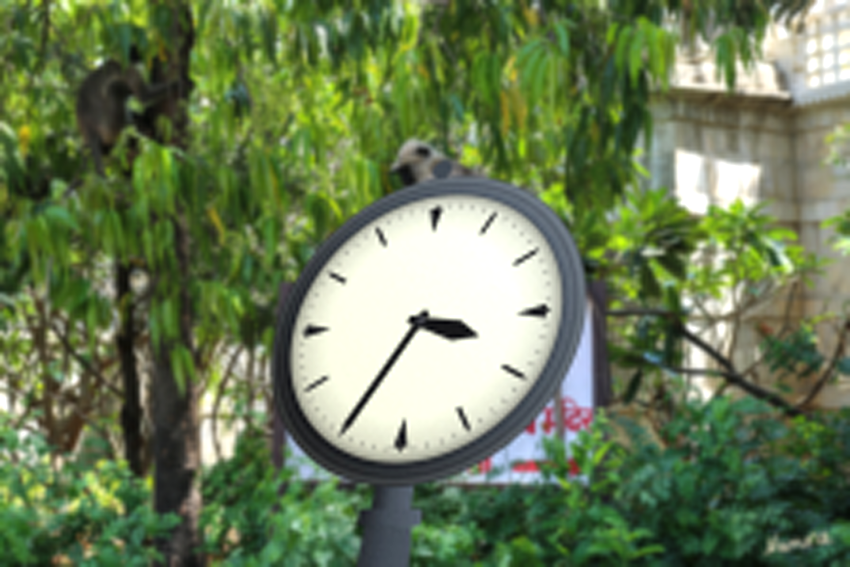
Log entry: {"hour": 3, "minute": 35}
